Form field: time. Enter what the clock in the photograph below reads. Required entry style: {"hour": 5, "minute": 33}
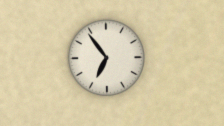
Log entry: {"hour": 6, "minute": 54}
